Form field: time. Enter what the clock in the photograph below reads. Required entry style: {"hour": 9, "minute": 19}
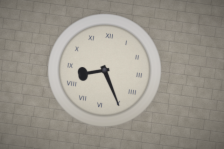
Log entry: {"hour": 8, "minute": 25}
